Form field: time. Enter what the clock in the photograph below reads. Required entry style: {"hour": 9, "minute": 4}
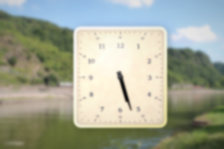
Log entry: {"hour": 5, "minute": 27}
